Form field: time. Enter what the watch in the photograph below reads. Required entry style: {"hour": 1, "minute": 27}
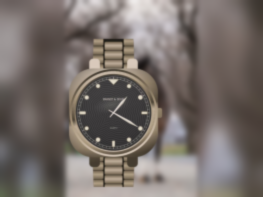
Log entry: {"hour": 1, "minute": 20}
